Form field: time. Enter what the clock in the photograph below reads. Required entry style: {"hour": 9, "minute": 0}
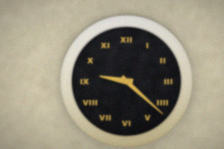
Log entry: {"hour": 9, "minute": 22}
